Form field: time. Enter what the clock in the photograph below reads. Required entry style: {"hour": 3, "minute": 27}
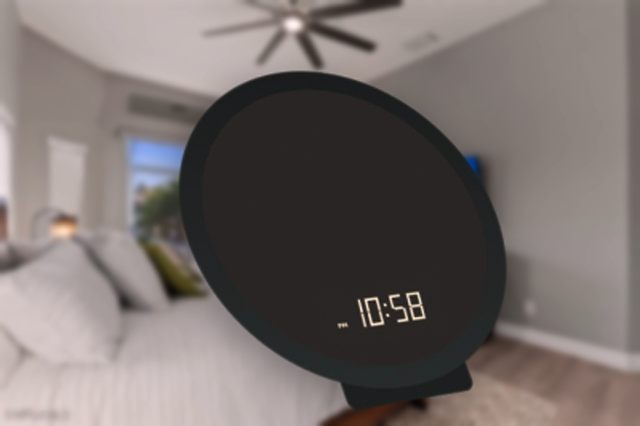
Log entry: {"hour": 10, "minute": 58}
